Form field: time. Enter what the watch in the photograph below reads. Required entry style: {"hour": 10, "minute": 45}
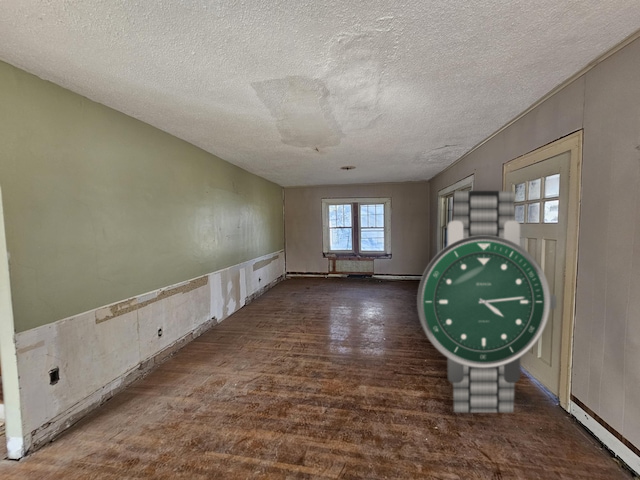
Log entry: {"hour": 4, "minute": 14}
